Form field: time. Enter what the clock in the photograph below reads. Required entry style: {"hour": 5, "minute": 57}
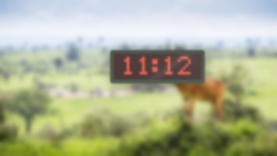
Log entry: {"hour": 11, "minute": 12}
